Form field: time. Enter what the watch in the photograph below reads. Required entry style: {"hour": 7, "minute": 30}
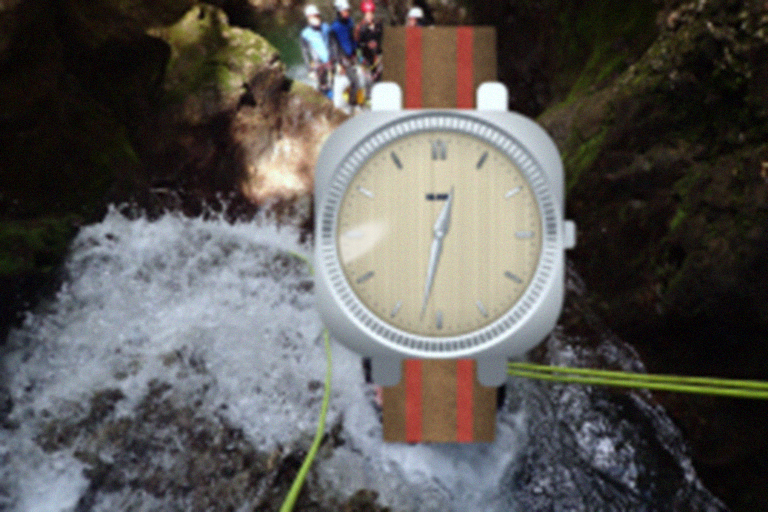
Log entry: {"hour": 12, "minute": 32}
